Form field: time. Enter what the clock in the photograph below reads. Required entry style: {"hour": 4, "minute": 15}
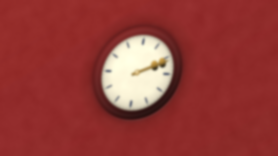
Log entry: {"hour": 2, "minute": 11}
